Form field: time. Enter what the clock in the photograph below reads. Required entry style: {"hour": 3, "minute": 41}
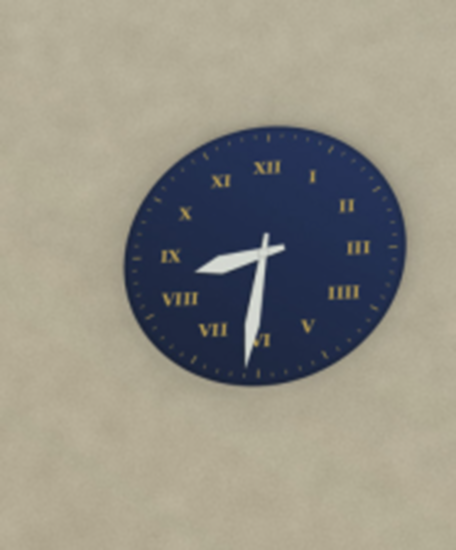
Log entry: {"hour": 8, "minute": 31}
